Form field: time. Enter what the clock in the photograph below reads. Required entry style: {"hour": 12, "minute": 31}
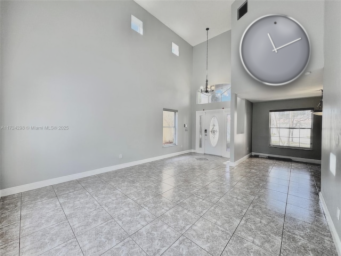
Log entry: {"hour": 11, "minute": 11}
